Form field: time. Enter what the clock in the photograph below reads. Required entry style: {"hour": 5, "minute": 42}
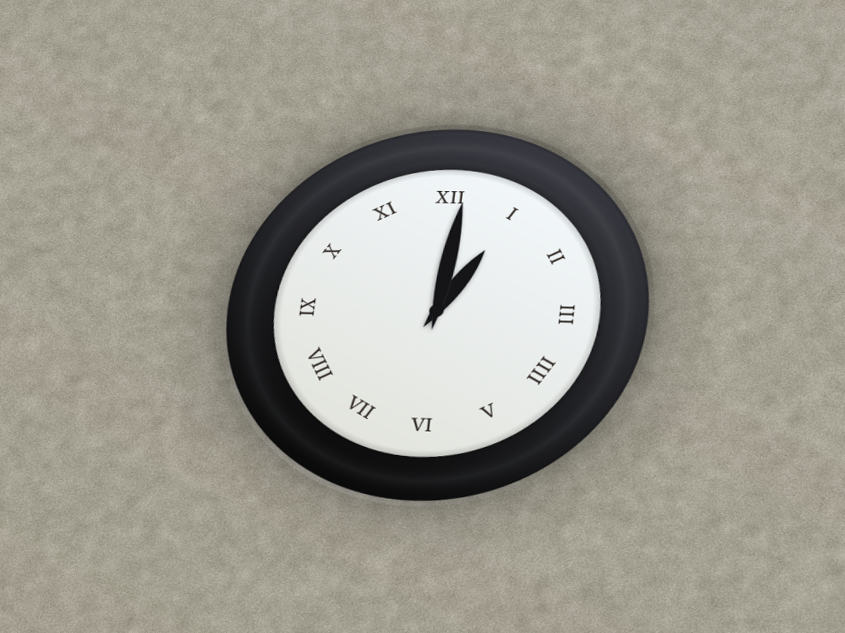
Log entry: {"hour": 1, "minute": 1}
